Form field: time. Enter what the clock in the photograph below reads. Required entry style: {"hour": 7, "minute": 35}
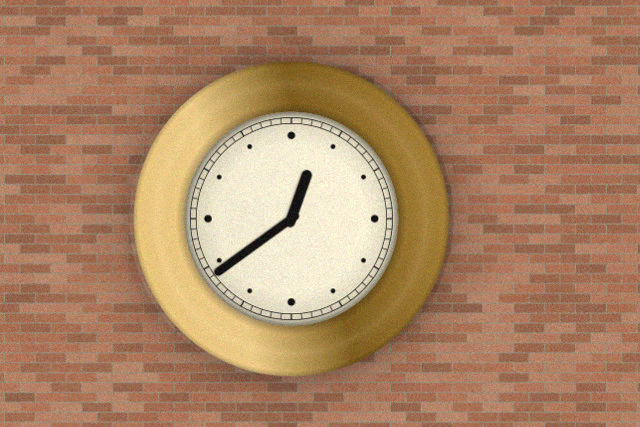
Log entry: {"hour": 12, "minute": 39}
